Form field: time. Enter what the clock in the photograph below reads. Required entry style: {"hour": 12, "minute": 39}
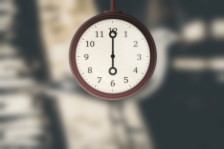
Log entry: {"hour": 6, "minute": 0}
